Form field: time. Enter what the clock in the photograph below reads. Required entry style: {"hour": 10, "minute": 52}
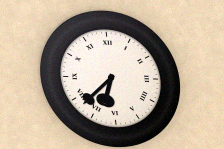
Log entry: {"hour": 6, "minute": 38}
